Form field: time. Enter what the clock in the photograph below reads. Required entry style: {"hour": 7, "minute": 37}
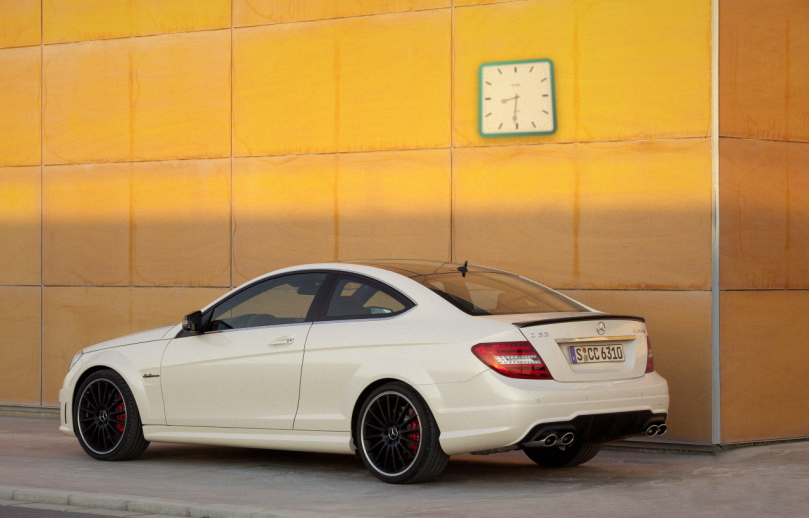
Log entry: {"hour": 8, "minute": 31}
